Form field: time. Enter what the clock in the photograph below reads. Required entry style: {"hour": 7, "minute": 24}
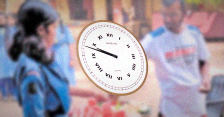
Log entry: {"hour": 9, "minute": 48}
